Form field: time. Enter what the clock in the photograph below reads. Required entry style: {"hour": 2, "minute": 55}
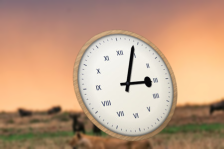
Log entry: {"hour": 3, "minute": 4}
